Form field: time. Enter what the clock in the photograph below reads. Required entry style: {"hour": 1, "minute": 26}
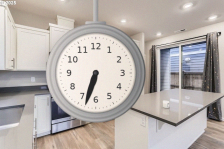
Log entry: {"hour": 6, "minute": 33}
